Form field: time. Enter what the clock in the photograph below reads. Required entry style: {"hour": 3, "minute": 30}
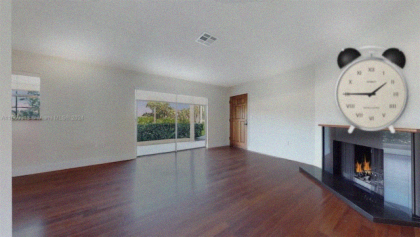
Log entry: {"hour": 1, "minute": 45}
